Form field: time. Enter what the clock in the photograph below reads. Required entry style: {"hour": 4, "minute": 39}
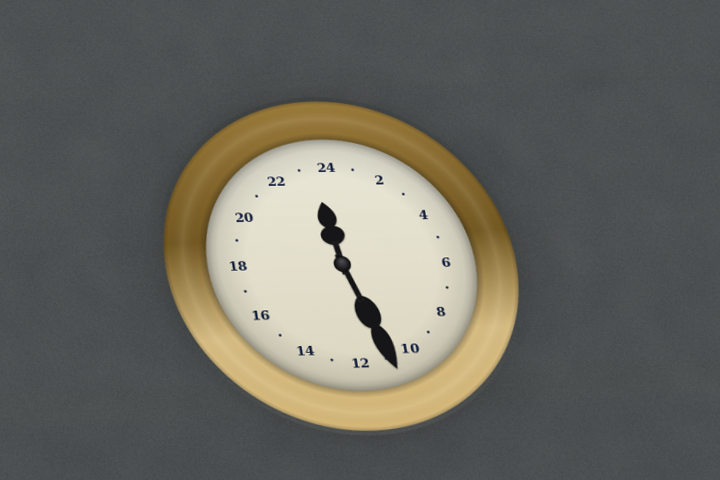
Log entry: {"hour": 23, "minute": 27}
